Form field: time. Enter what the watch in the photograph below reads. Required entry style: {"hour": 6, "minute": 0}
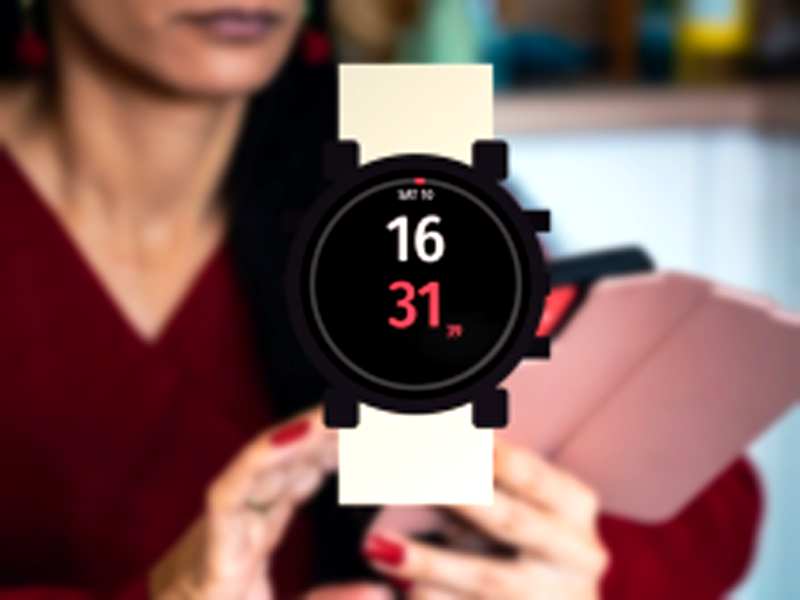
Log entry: {"hour": 16, "minute": 31}
